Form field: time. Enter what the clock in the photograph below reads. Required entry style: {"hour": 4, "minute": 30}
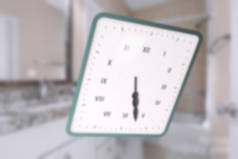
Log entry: {"hour": 5, "minute": 27}
